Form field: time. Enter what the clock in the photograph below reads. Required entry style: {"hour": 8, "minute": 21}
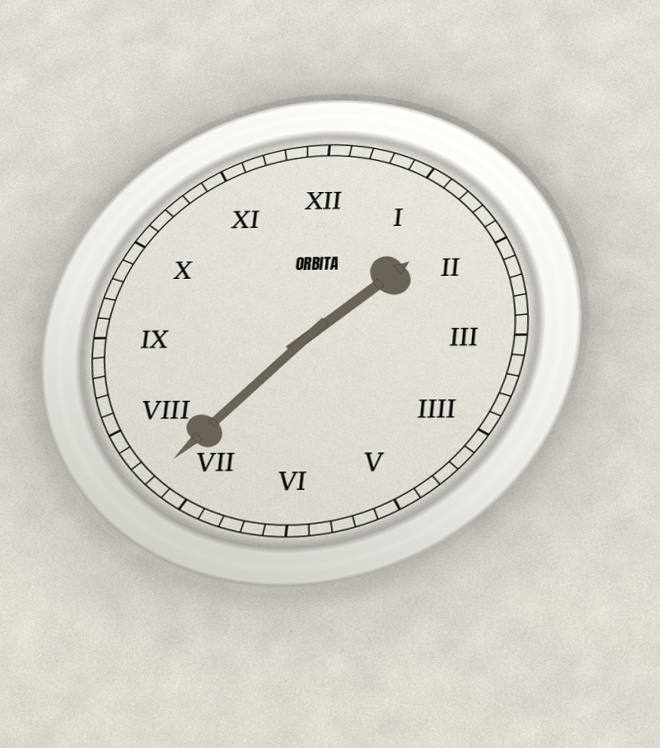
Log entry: {"hour": 1, "minute": 37}
